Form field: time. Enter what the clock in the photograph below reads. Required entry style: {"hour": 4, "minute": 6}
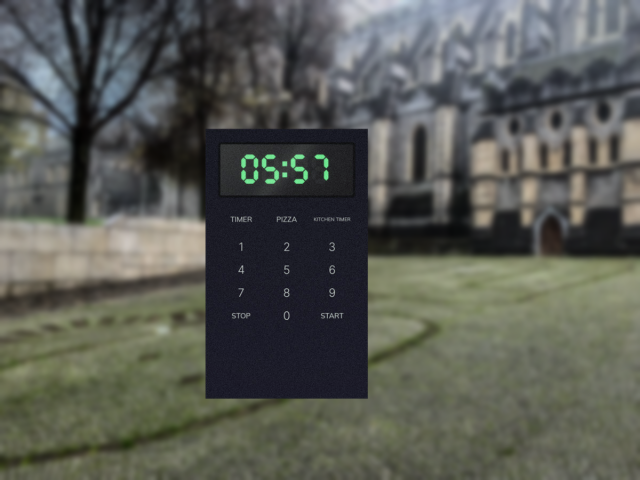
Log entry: {"hour": 5, "minute": 57}
